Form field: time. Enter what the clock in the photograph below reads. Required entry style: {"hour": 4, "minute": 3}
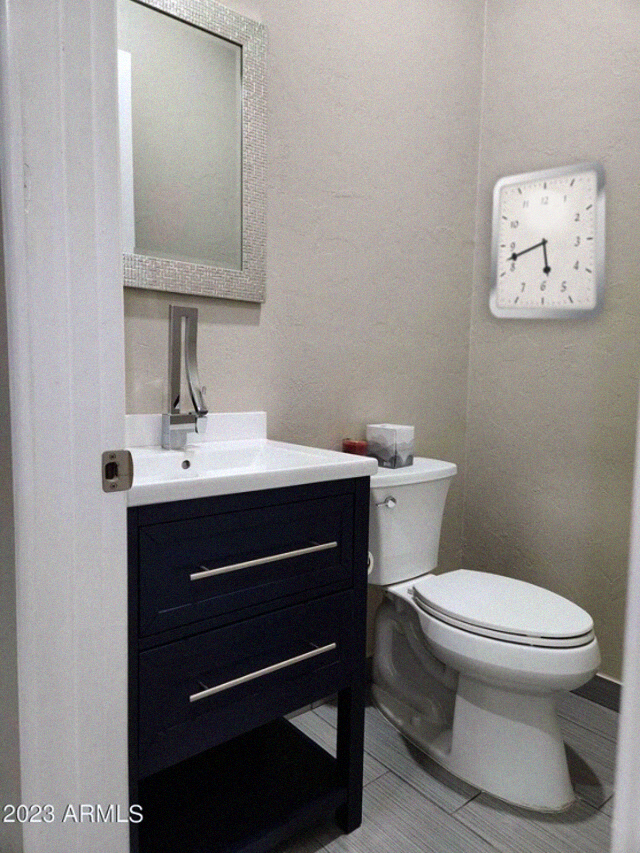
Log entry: {"hour": 5, "minute": 42}
